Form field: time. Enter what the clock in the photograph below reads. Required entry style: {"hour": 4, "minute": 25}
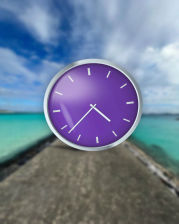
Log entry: {"hour": 4, "minute": 38}
